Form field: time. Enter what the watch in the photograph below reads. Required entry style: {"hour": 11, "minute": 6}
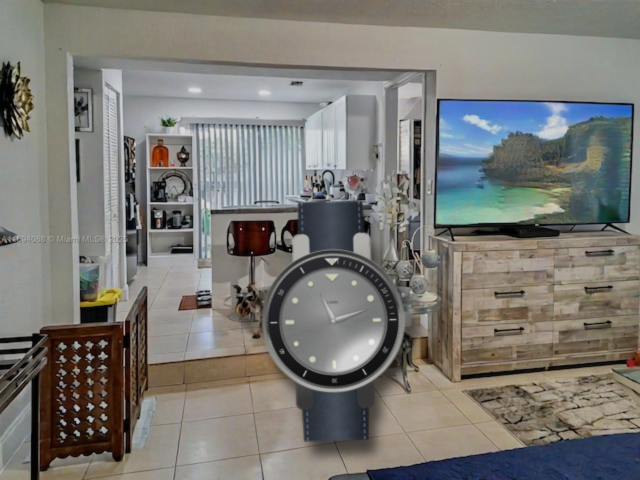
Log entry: {"hour": 11, "minute": 12}
